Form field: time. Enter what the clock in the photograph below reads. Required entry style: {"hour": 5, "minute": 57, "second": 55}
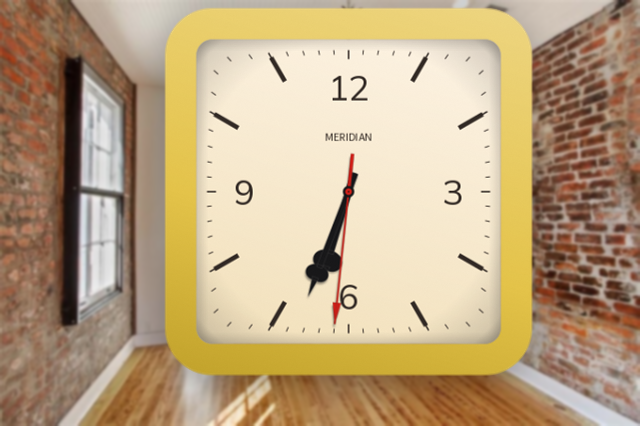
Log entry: {"hour": 6, "minute": 33, "second": 31}
